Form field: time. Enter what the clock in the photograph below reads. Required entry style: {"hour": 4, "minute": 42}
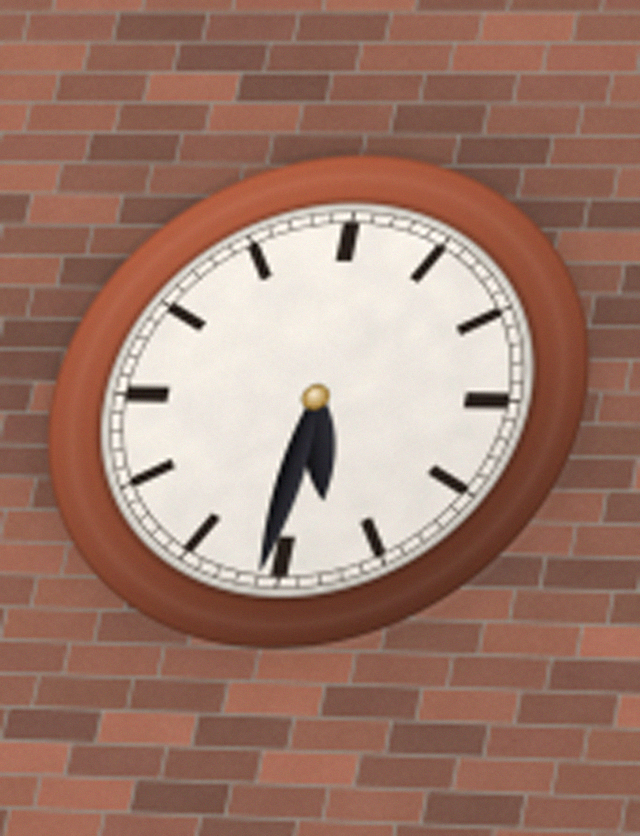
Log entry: {"hour": 5, "minute": 31}
